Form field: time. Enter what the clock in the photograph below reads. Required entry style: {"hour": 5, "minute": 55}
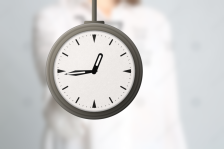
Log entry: {"hour": 12, "minute": 44}
